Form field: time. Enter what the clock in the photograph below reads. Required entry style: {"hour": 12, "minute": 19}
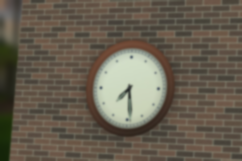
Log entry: {"hour": 7, "minute": 29}
